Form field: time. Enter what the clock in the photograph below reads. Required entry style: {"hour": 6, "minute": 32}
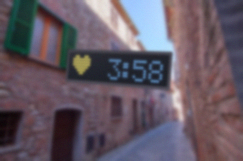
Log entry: {"hour": 3, "minute": 58}
